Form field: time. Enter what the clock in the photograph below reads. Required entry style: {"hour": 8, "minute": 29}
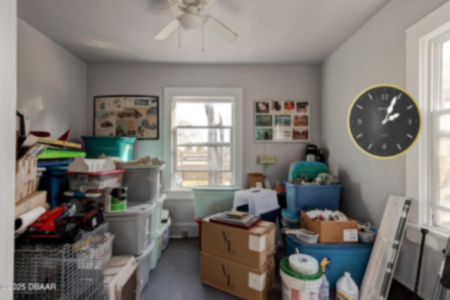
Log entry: {"hour": 2, "minute": 4}
